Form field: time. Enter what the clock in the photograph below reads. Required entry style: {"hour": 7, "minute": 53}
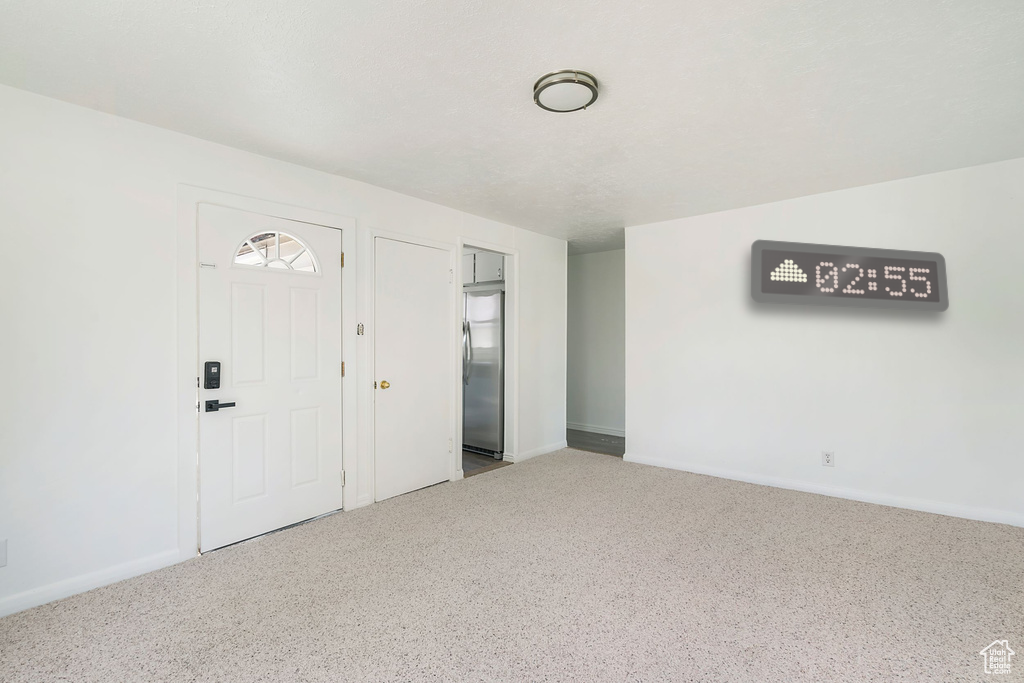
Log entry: {"hour": 2, "minute": 55}
